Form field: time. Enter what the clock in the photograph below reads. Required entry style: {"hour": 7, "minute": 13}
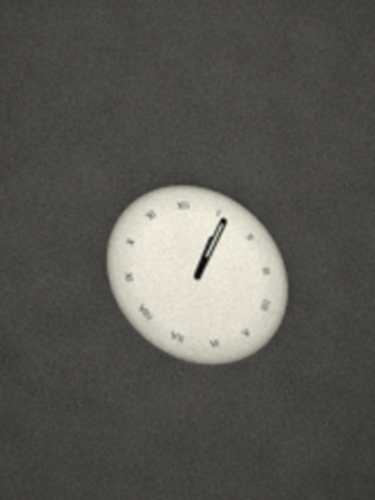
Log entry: {"hour": 1, "minute": 6}
